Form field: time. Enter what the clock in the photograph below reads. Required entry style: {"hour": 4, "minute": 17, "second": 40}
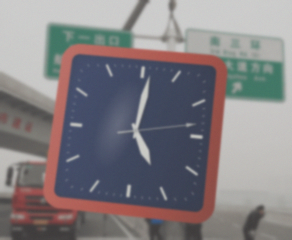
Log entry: {"hour": 5, "minute": 1, "second": 13}
